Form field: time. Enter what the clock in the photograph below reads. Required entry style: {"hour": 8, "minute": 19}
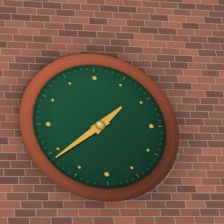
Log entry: {"hour": 1, "minute": 39}
